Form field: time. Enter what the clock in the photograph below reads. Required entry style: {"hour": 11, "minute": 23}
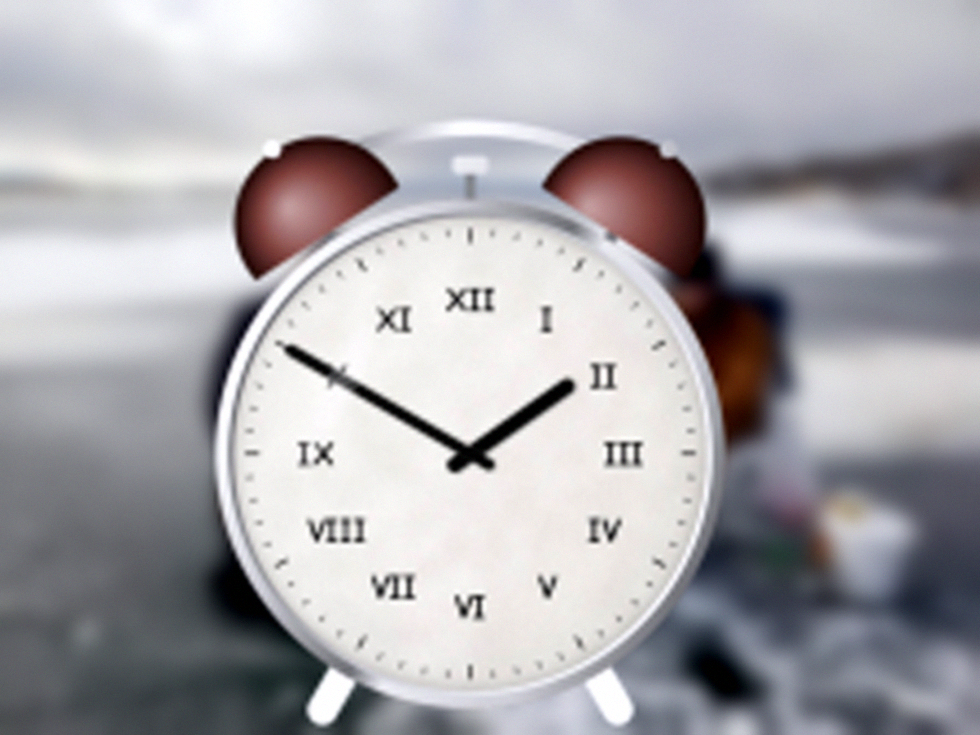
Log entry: {"hour": 1, "minute": 50}
